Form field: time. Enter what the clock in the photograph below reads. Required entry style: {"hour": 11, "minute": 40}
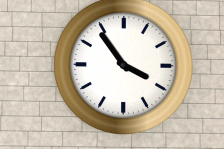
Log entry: {"hour": 3, "minute": 54}
